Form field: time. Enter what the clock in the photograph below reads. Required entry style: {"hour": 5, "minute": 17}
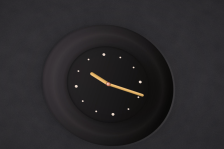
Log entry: {"hour": 10, "minute": 19}
